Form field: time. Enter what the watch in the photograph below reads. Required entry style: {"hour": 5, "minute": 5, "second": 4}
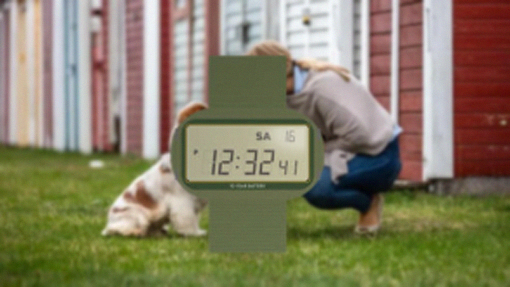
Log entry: {"hour": 12, "minute": 32, "second": 41}
